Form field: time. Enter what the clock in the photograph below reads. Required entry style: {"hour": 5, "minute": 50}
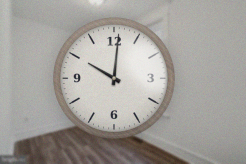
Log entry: {"hour": 10, "minute": 1}
